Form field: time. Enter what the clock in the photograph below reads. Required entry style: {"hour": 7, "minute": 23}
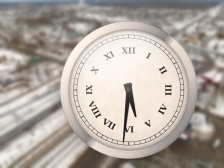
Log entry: {"hour": 5, "minute": 31}
